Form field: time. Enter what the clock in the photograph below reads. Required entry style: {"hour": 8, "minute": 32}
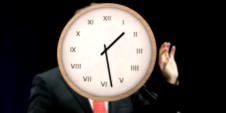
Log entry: {"hour": 1, "minute": 28}
